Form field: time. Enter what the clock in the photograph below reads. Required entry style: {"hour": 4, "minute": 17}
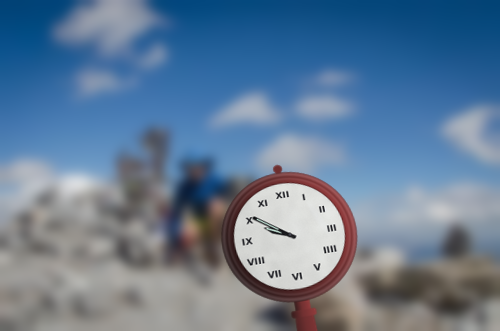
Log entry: {"hour": 9, "minute": 51}
